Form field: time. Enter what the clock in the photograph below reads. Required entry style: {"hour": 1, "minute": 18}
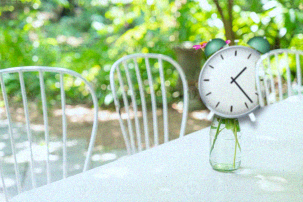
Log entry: {"hour": 1, "minute": 23}
